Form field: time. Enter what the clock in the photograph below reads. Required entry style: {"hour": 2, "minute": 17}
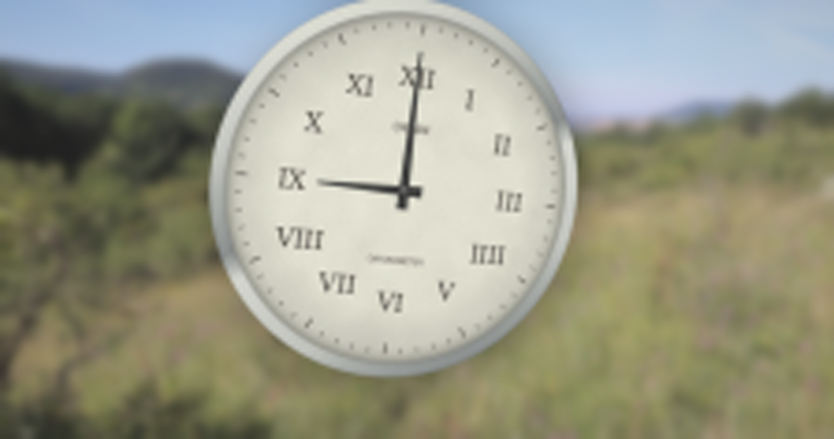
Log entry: {"hour": 9, "minute": 0}
